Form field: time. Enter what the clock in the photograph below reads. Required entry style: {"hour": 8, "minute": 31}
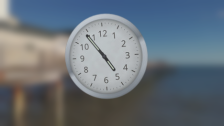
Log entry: {"hour": 4, "minute": 54}
